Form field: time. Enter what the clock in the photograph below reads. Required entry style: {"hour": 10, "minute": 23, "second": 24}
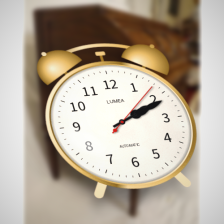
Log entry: {"hour": 2, "minute": 11, "second": 8}
